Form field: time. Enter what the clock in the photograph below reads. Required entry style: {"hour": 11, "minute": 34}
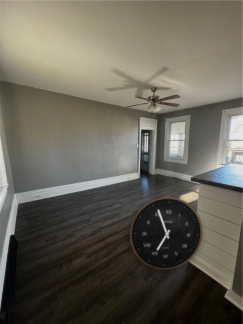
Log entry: {"hour": 6, "minute": 56}
